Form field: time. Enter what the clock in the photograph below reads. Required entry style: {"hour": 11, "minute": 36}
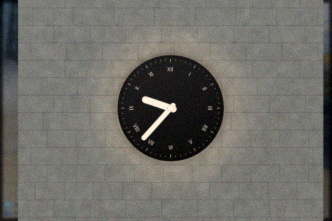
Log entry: {"hour": 9, "minute": 37}
